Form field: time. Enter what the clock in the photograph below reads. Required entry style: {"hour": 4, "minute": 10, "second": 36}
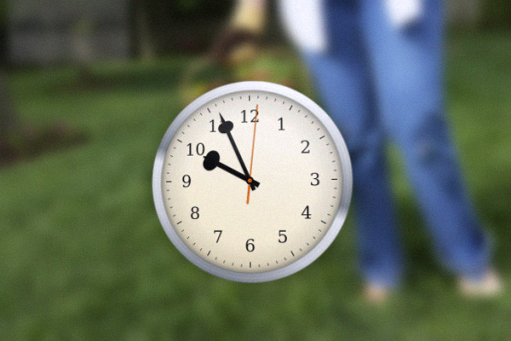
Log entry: {"hour": 9, "minute": 56, "second": 1}
